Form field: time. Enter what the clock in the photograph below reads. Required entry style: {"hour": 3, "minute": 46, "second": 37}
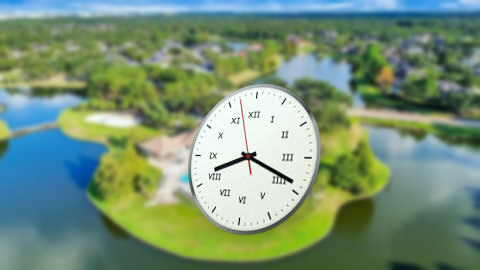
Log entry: {"hour": 8, "minute": 18, "second": 57}
